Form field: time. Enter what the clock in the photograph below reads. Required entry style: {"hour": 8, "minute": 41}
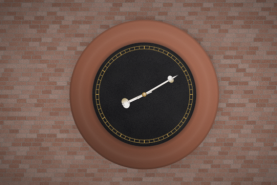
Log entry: {"hour": 8, "minute": 10}
